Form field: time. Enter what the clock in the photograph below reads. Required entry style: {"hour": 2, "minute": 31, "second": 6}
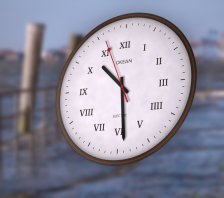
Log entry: {"hour": 10, "minute": 28, "second": 56}
